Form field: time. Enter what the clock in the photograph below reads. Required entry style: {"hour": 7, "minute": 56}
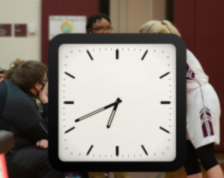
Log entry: {"hour": 6, "minute": 41}
